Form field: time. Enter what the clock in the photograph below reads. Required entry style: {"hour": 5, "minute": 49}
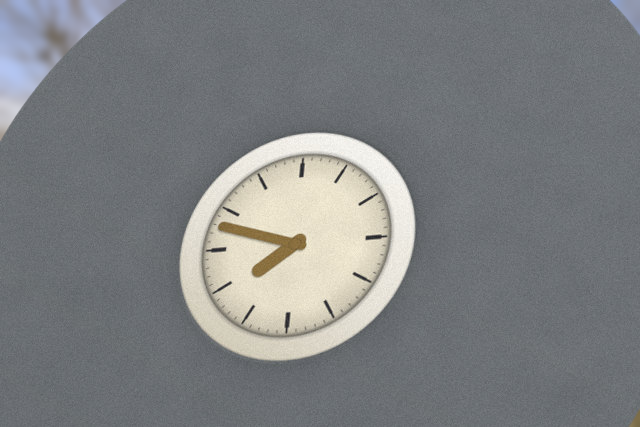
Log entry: {"hour": 7, "minute": 48}
